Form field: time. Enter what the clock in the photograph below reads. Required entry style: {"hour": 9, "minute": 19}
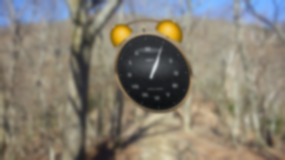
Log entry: {"hour": 1, "minute": 5}
